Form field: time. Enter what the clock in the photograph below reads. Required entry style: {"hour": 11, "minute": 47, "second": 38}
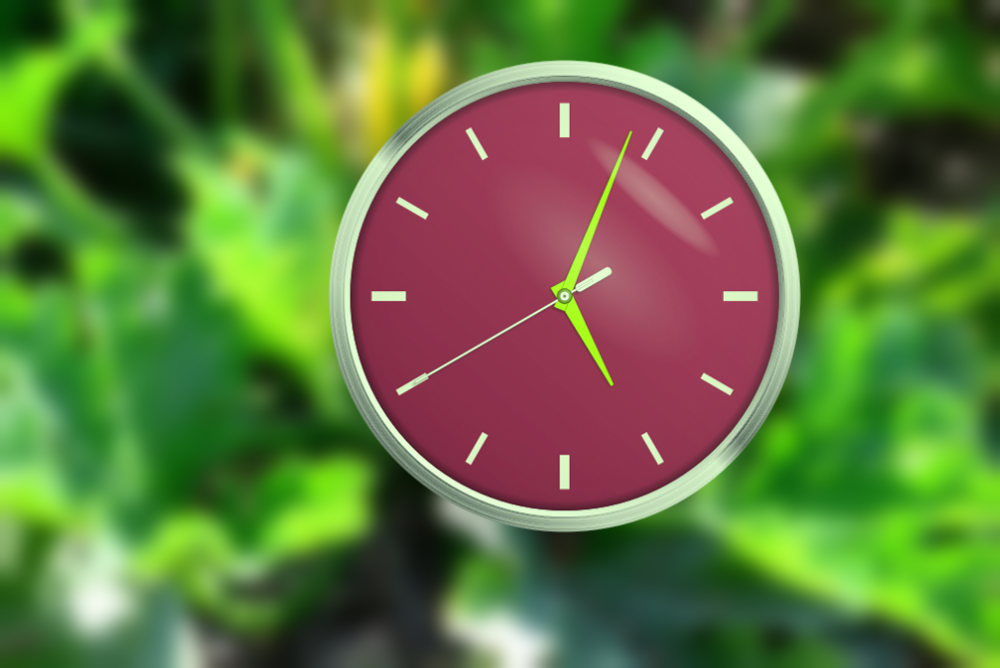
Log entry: {"hour": 5, "minute": 3, "second": 40}
